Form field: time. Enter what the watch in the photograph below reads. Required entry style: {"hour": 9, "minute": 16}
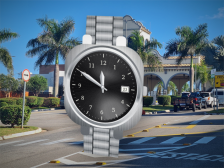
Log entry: {"hour": 11, "minute": 50}
